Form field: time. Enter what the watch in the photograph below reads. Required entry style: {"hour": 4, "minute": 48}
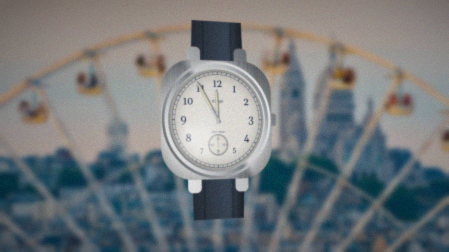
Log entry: {"hour": 11, "minute": 55}
